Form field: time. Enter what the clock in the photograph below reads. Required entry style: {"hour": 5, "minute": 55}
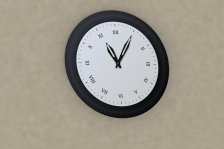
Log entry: {"hour": 11, "minute": 5}
